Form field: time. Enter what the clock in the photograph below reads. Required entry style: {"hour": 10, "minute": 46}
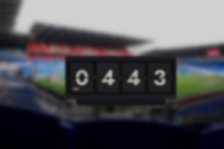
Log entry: {"hour": 4, "minute": 43}
